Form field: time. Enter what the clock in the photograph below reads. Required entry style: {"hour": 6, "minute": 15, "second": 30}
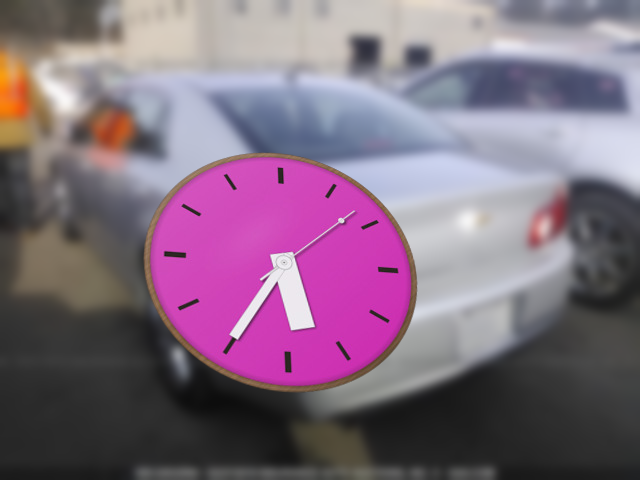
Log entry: {"hour": 5, "minute": 35, "second": 8}
